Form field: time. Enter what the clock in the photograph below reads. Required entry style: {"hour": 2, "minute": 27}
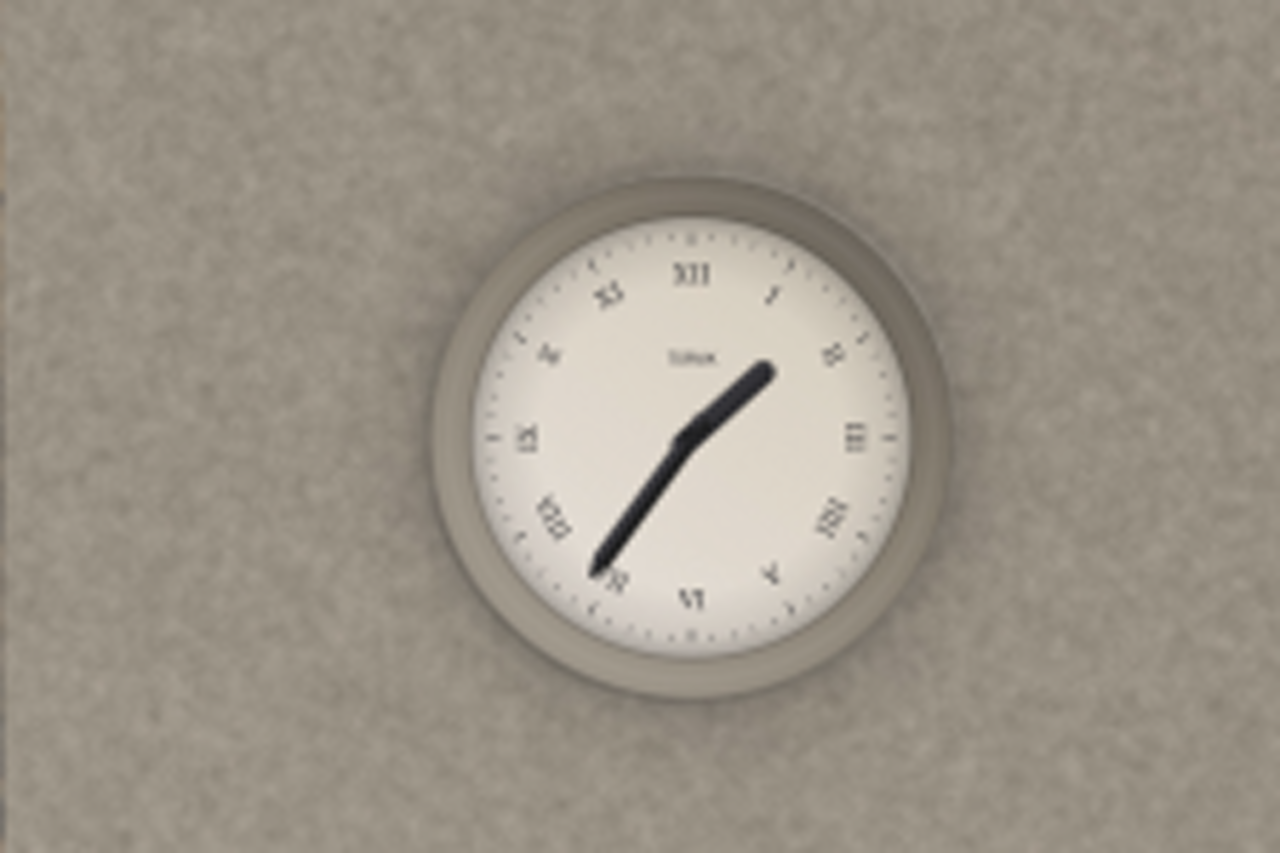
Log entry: {"hour": 1, "minute": 36}
